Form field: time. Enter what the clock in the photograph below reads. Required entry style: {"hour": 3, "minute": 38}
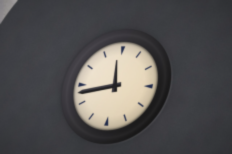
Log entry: {"hour": 11, "minute": 43}
